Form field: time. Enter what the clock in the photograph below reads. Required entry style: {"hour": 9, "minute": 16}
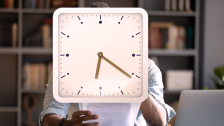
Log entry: {"hour": 6, "minute": 21}
